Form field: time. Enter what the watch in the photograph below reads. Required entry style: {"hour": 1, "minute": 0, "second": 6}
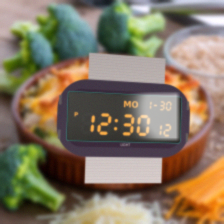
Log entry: {"hour": 12, "minute": 30, "second": 12}
